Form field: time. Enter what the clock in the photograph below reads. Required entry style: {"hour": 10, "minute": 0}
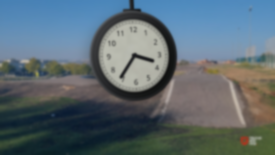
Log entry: {"hour": 3, "minute": 36}
